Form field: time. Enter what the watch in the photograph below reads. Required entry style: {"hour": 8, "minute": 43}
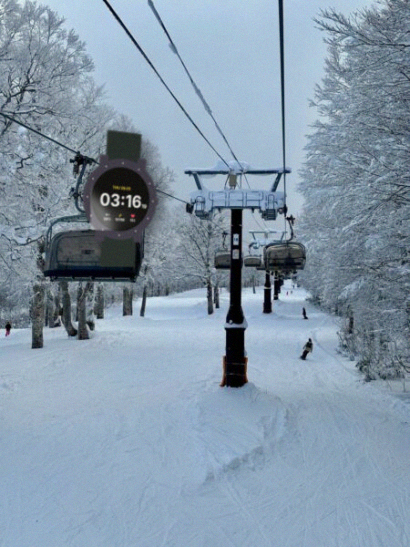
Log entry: {"hour": 3, "minute": 16}
